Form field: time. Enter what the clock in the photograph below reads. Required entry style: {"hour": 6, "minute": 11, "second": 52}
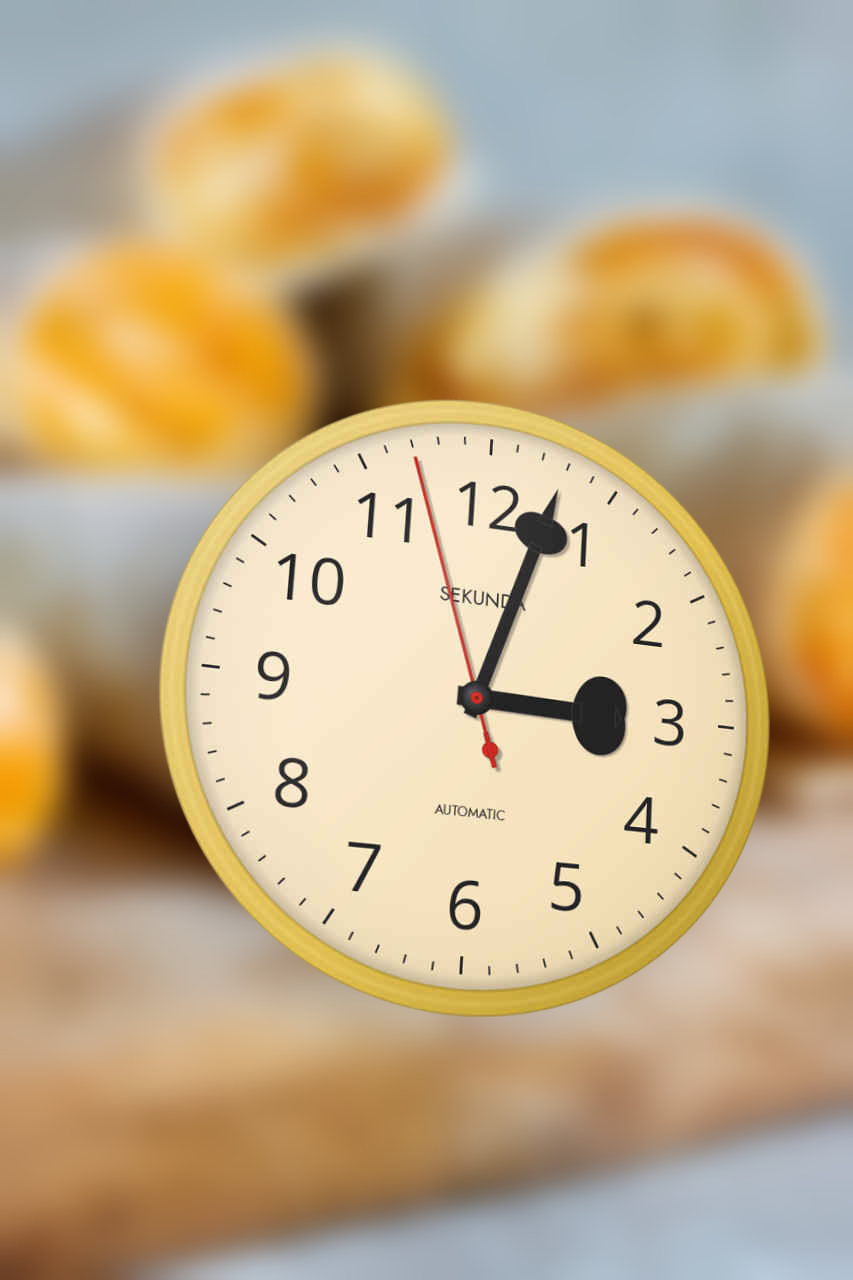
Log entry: {"hour": 3, "minute": 2, "second": 57}
